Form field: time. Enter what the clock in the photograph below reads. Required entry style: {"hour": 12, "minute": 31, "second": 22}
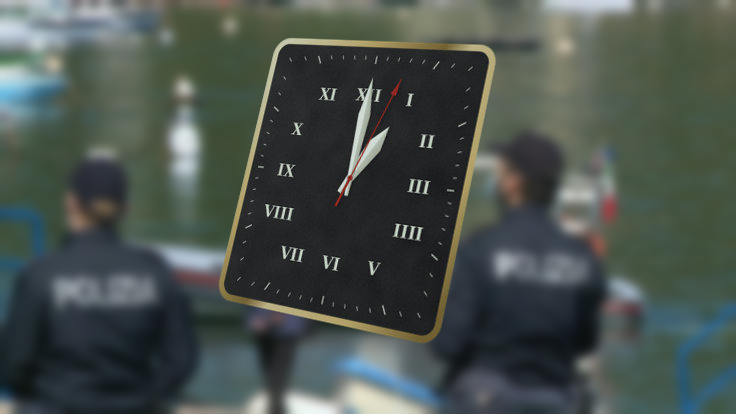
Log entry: {"hour": 1, "minute": 0, "second": 3}
